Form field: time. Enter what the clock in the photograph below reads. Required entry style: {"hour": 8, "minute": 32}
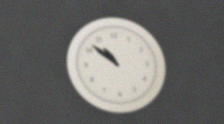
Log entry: {"hour": 10, "minute": 52}
